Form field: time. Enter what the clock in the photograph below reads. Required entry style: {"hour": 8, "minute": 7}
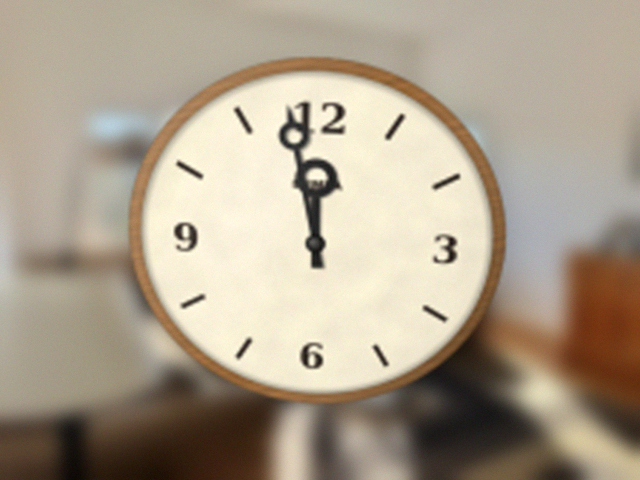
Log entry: {"hour": 11, "minute": 58}
